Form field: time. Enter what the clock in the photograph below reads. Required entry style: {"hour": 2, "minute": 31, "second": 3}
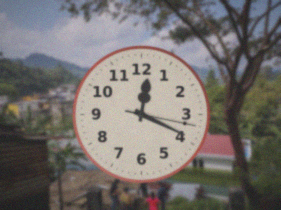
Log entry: {"hour": 12, "minute": 19, "second": 17}
